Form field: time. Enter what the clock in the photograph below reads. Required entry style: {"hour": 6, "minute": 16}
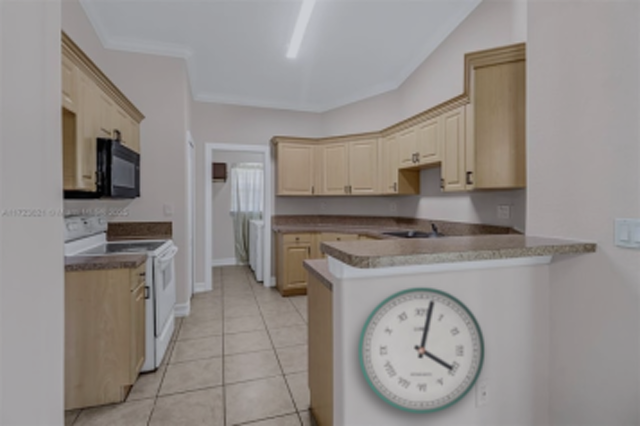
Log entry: {"hour": 4, "minute": 2}
